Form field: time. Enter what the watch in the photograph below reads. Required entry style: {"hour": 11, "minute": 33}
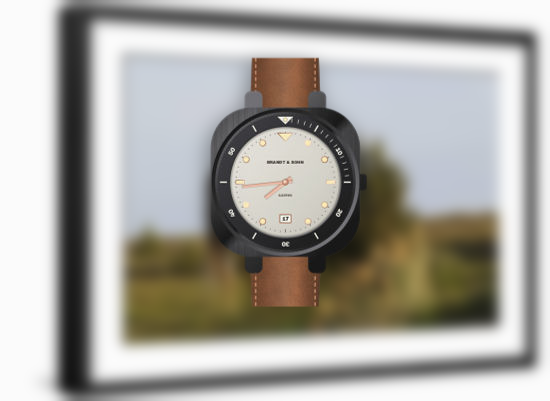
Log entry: {"hour": 7, "minute": 44}
